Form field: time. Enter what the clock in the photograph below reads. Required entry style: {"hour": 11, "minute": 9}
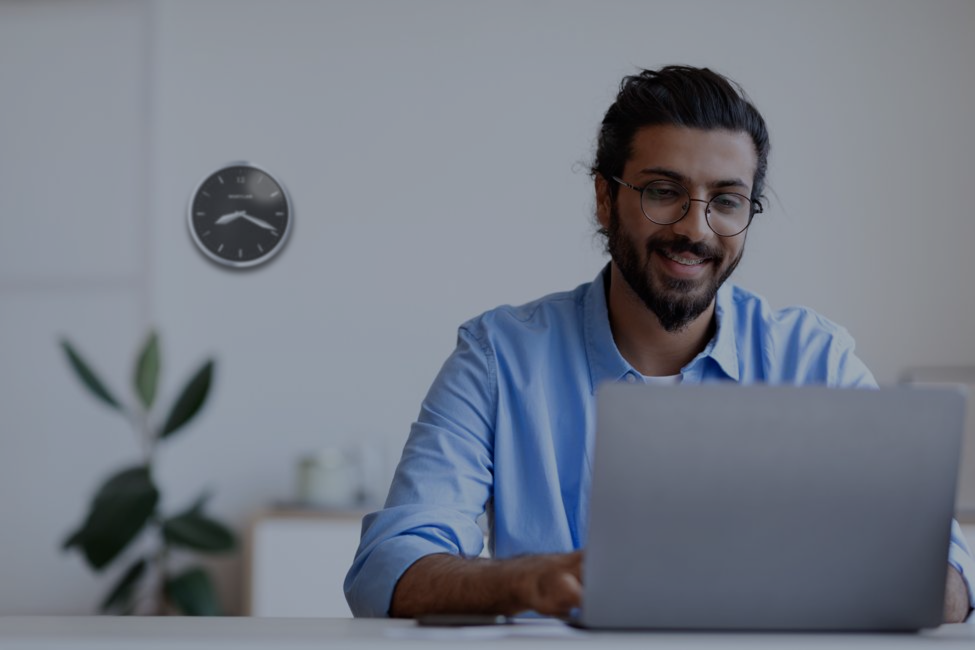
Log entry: {"hour": 8, "minute": 19}
